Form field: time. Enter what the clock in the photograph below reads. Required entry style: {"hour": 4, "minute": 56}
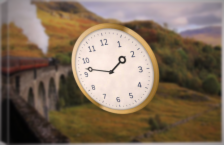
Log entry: {"hour": 1, "minute": 47}
